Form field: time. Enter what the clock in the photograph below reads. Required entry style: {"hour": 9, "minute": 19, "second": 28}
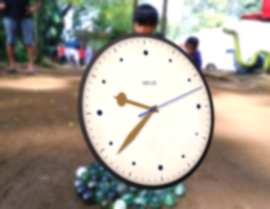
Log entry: {"hour": 9, "minute": 38, "second": 12}
